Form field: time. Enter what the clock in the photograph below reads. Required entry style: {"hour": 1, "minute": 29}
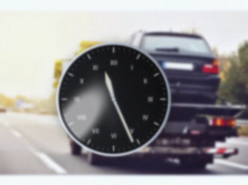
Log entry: {"hour": 11, "minute": 26}
